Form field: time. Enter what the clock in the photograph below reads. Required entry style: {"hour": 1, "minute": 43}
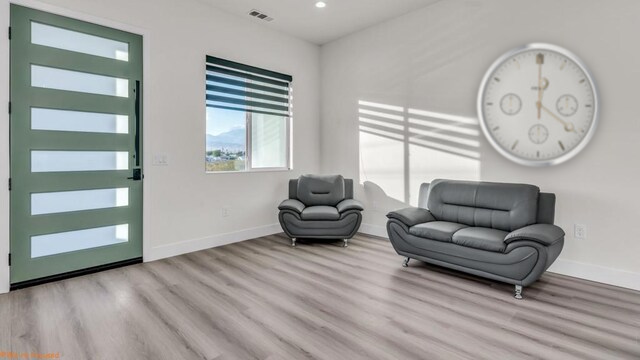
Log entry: {"hour": 12, "minute": 21}
